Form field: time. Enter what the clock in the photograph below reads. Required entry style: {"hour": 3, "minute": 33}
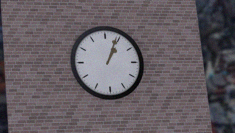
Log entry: {"hour": 1, "minute": 4}
